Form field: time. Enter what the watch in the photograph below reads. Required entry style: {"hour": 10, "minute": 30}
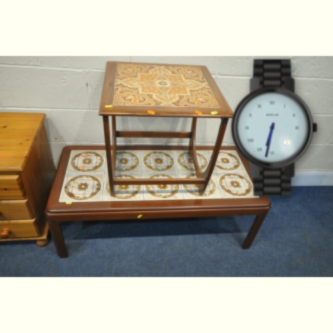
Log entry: {"hour": 6, "minute": 32}
